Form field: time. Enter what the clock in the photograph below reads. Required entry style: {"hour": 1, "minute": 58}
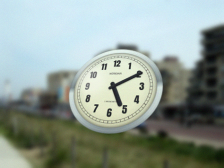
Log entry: {"hour": 5, "minute": 10}
